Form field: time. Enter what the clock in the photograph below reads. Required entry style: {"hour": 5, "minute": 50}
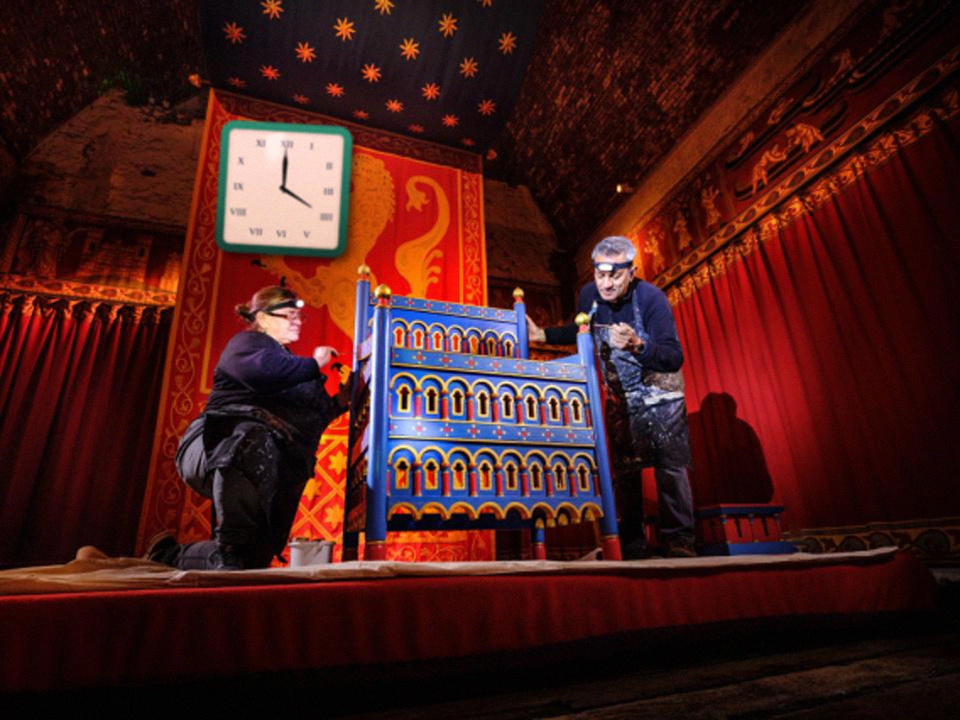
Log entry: {"hour": 4, "minute": 0}
